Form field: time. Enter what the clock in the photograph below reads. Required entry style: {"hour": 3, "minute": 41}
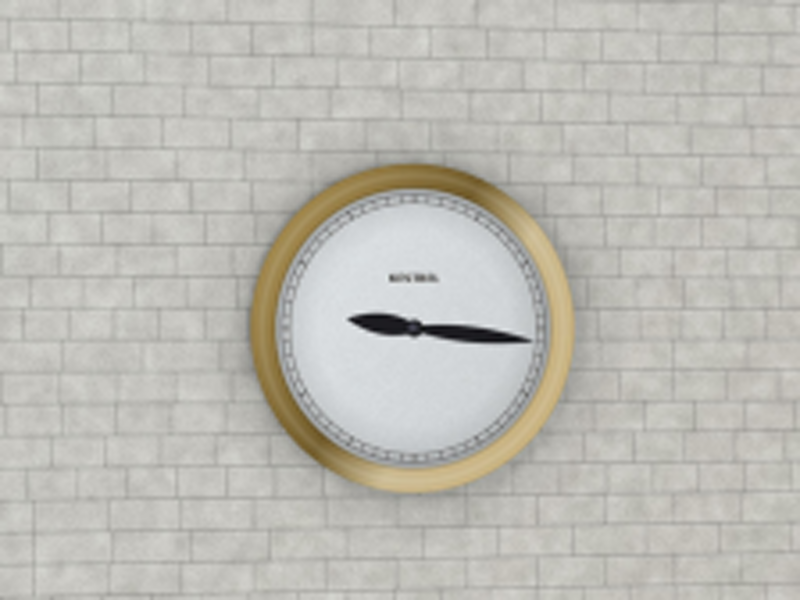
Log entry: {"hour": 9, "minute": 16}
